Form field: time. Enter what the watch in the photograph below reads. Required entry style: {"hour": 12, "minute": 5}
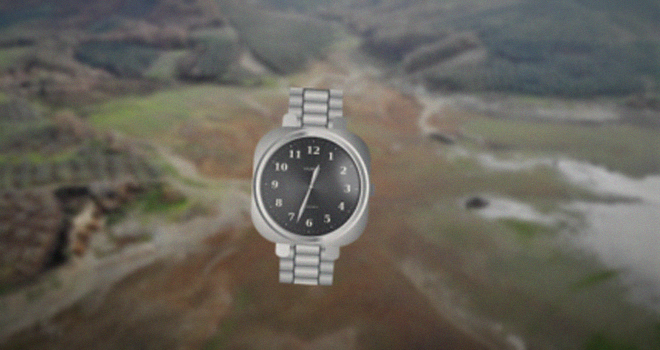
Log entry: {"hour": 12, "minute": 33}
